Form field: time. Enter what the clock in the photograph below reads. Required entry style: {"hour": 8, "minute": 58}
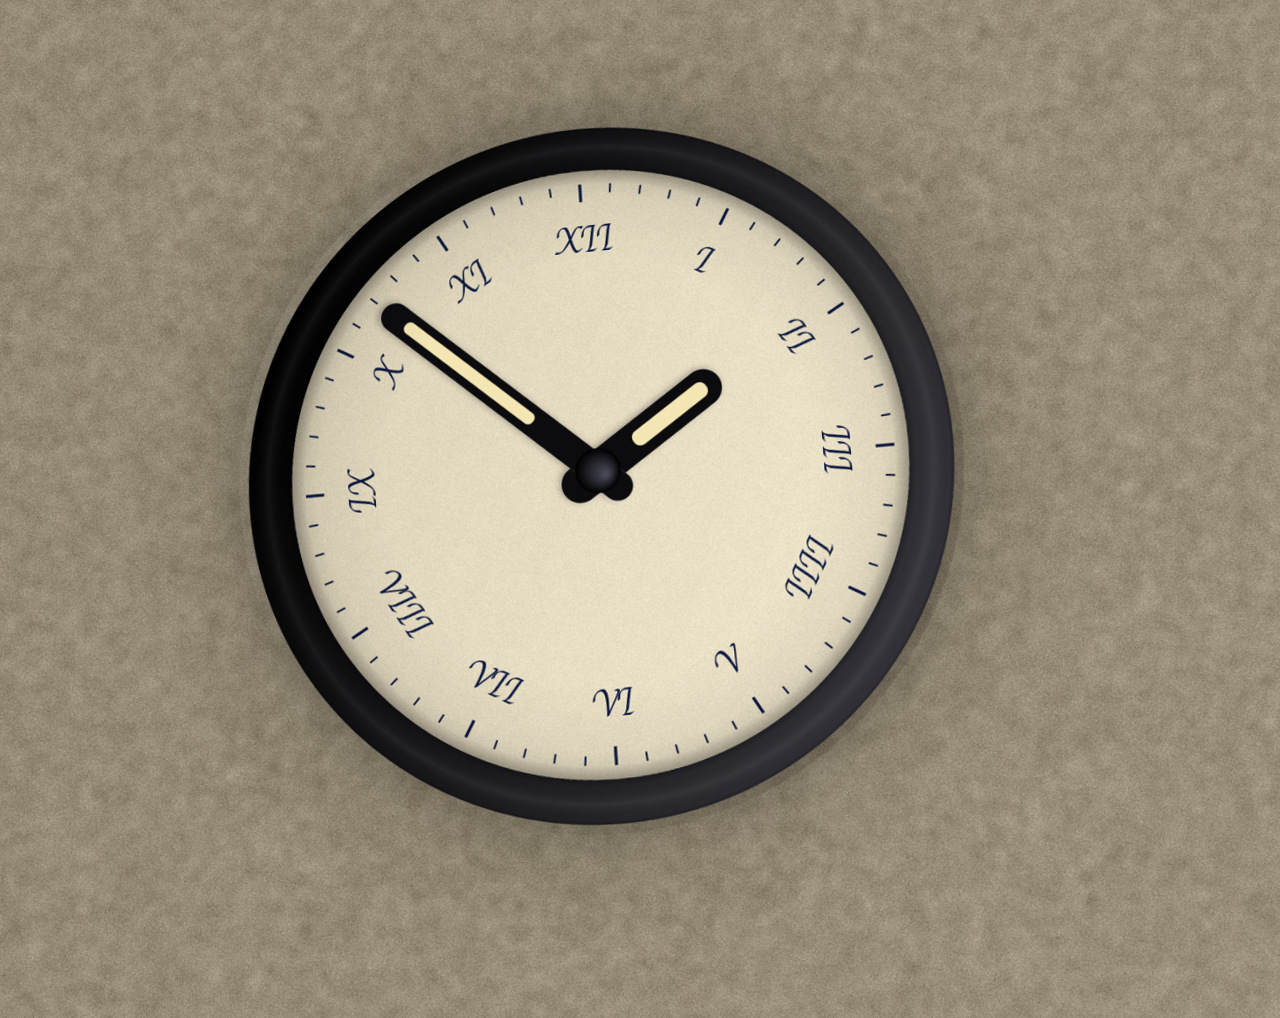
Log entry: {"hour": 1, "minute": 52}
